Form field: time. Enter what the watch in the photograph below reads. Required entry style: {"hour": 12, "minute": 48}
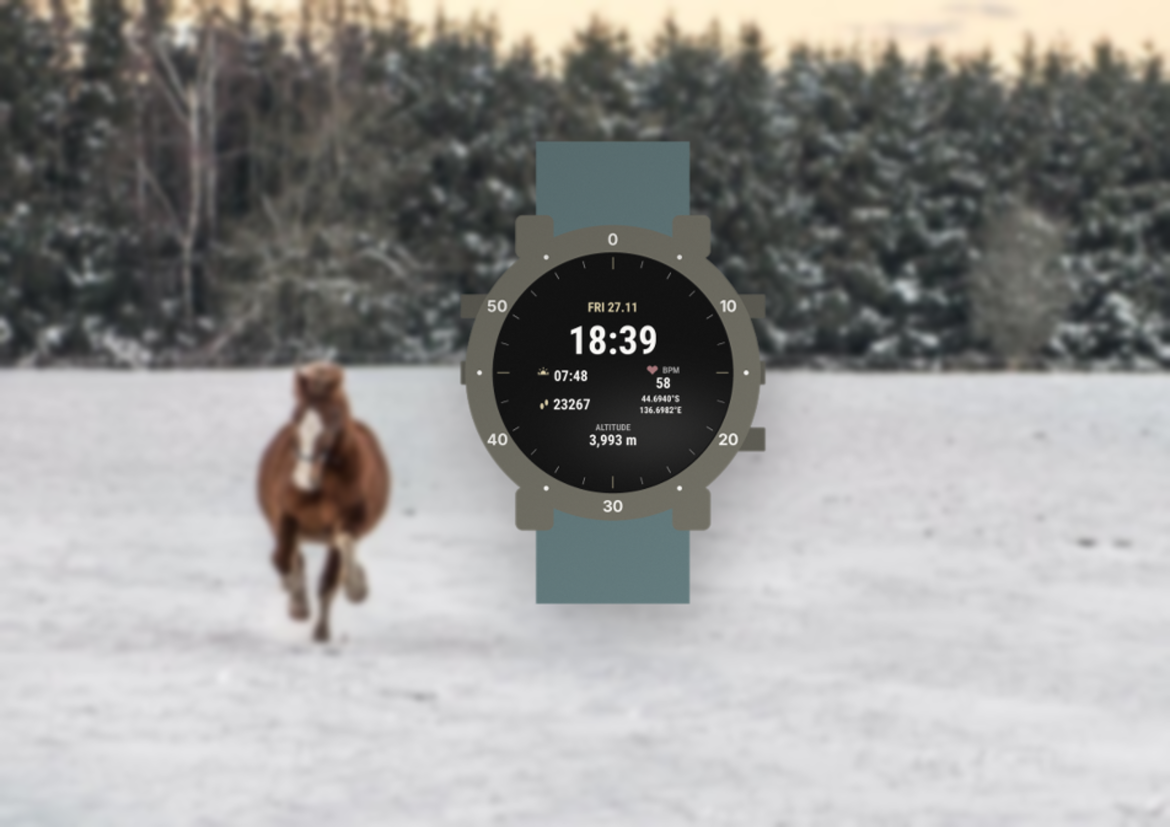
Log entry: {"hour": 18, "minute": 39}
